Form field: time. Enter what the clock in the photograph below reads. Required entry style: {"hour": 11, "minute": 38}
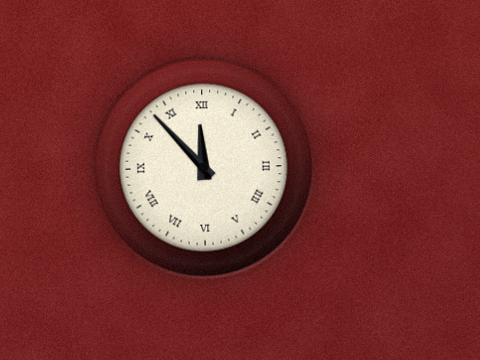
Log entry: {"hour": 11, "minute": 53}
